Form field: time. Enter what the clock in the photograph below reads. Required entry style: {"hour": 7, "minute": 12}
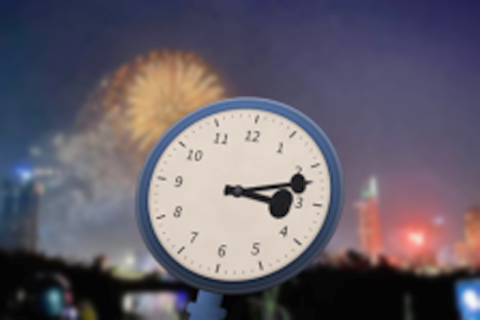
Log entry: {"hour": 3, "minute": 12}
